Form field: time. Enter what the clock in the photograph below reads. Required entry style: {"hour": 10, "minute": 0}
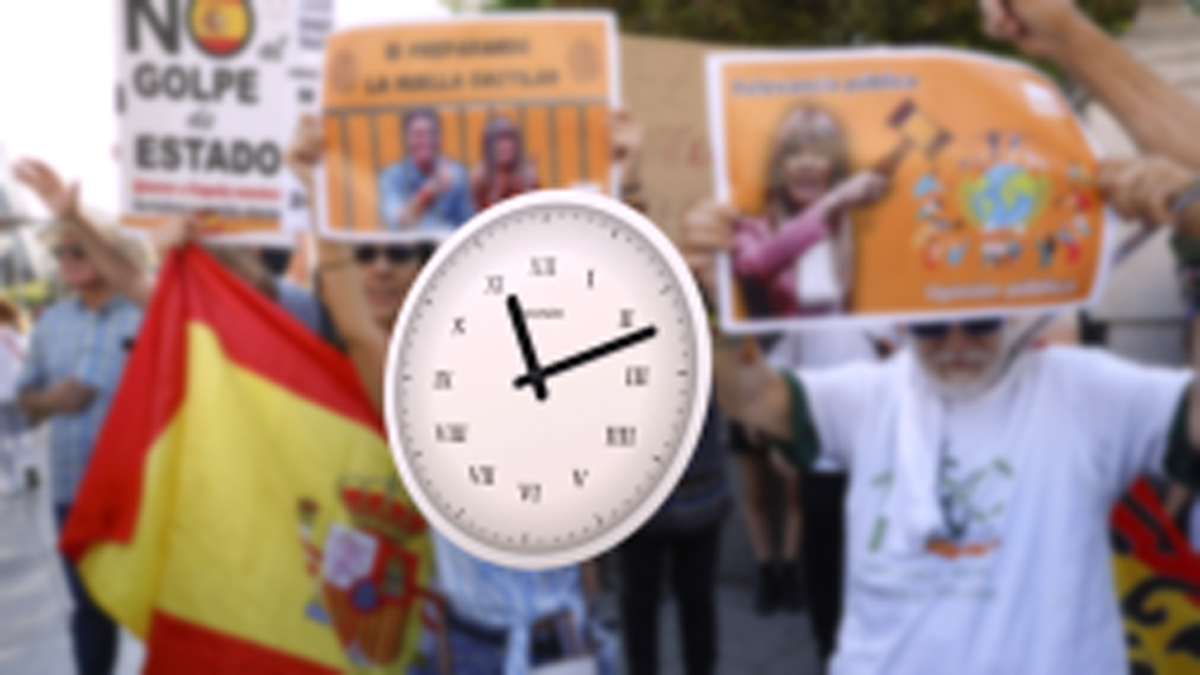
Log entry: {"hour": 11, "minute": 12}
